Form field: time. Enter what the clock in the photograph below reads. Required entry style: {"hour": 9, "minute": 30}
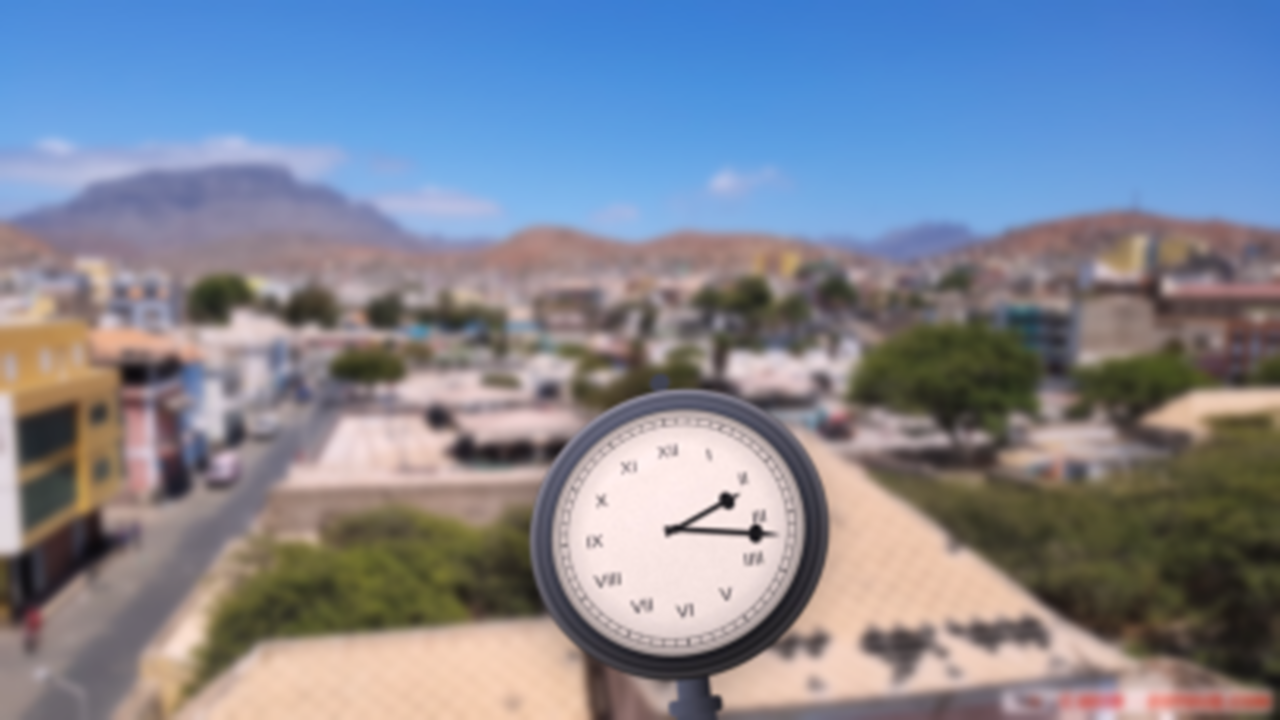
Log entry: {"hour": 2, "minute": 17}
